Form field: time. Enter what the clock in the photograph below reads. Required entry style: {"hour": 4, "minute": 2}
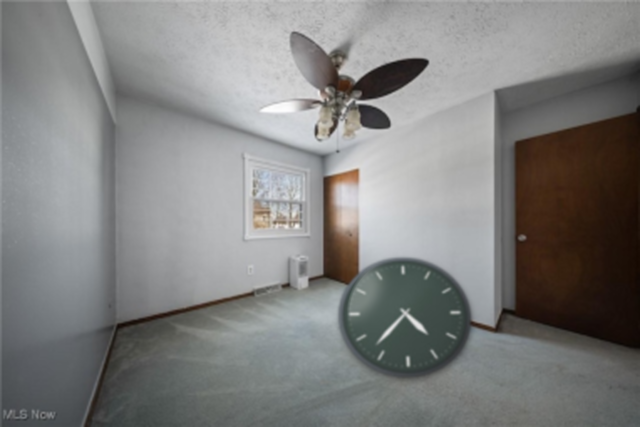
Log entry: {"hour": 4, "minute": 37}
